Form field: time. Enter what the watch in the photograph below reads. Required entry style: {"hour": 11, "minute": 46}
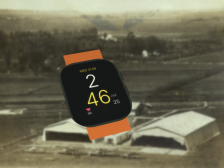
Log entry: {"hour": 2, "minute": 46}
